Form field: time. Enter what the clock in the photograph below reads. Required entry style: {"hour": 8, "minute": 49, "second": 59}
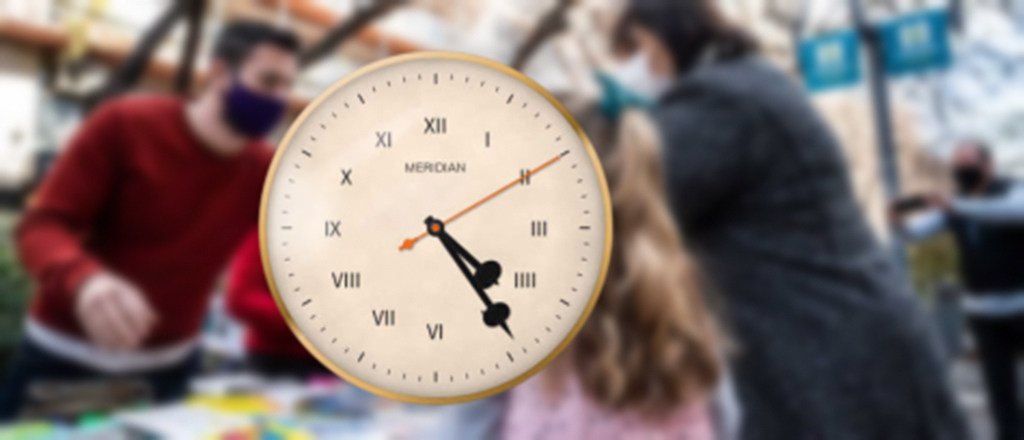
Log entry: {"hour": 4, "minute": 24, "second": 10}
